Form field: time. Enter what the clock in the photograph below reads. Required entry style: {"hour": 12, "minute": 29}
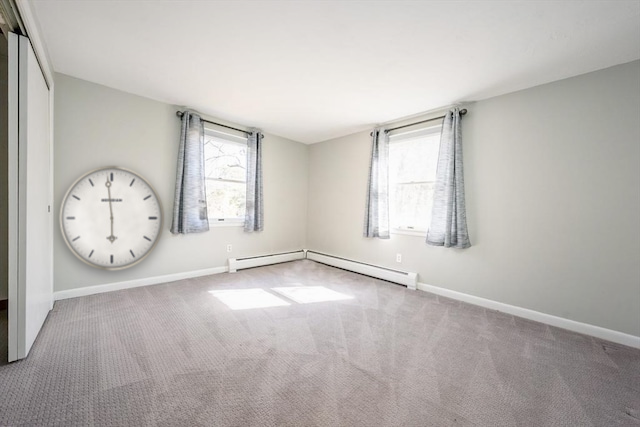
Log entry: {"hour": 5, "minute": 59}
